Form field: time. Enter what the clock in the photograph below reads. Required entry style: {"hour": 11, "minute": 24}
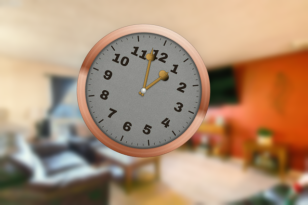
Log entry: {"hour": 12, "minute": 58}
